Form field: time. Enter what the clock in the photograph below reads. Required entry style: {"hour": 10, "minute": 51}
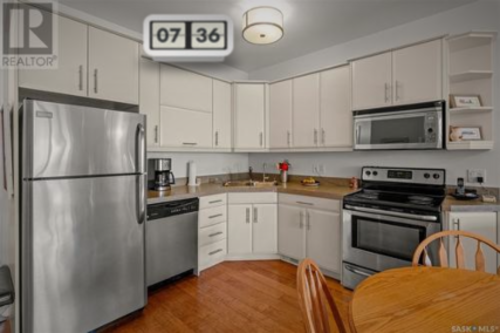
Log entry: {"hour": 7, "minute": 36}
